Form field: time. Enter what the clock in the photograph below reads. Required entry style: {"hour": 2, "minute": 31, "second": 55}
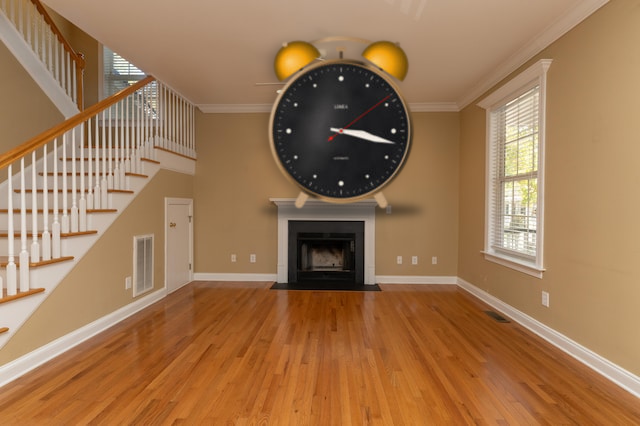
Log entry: {"hour": 3, "minute": 17, "second": 9}
